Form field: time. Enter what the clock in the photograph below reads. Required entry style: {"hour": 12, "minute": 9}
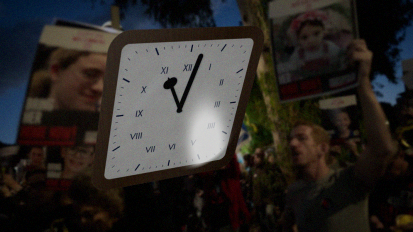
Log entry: {"hour": 11, "minute": 2}
